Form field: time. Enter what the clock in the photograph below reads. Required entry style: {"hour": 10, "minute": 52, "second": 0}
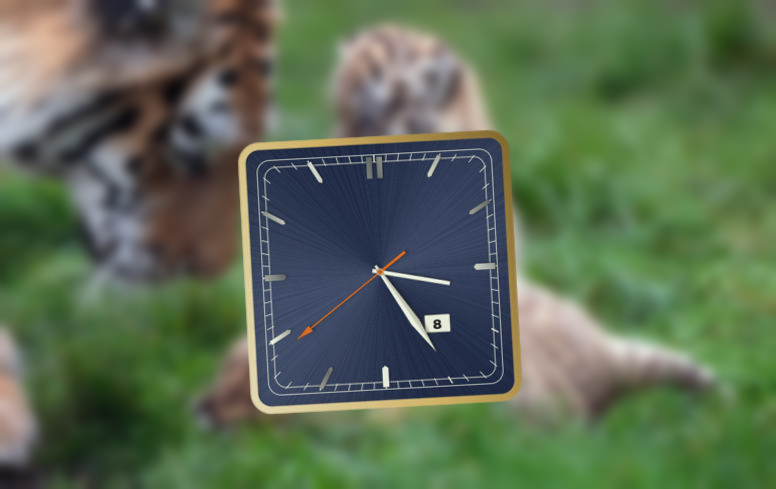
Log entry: {"hour": 3, "minute": 24, "second": 39}
